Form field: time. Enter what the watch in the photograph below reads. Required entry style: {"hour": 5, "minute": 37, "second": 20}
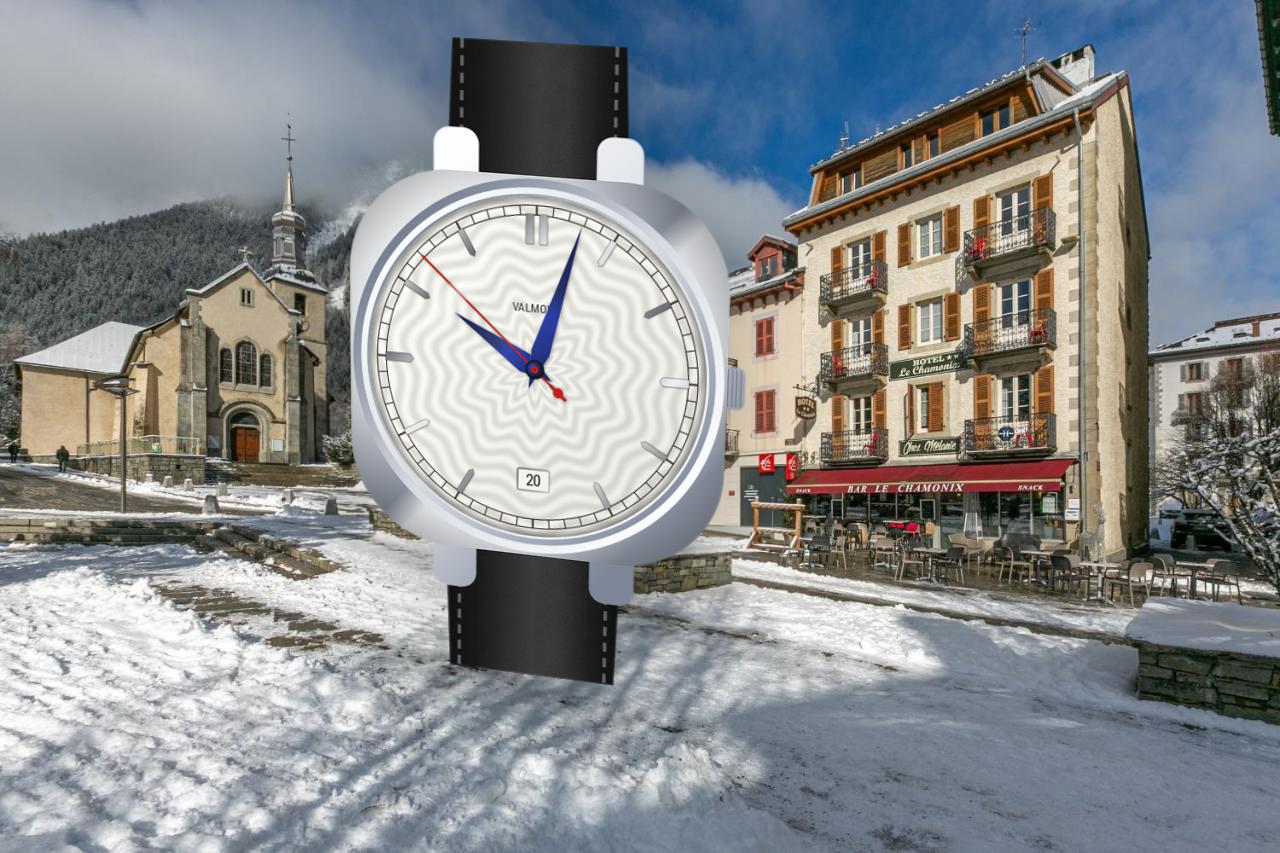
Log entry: {"hour": 10, "minute": 2, "second": 52}
